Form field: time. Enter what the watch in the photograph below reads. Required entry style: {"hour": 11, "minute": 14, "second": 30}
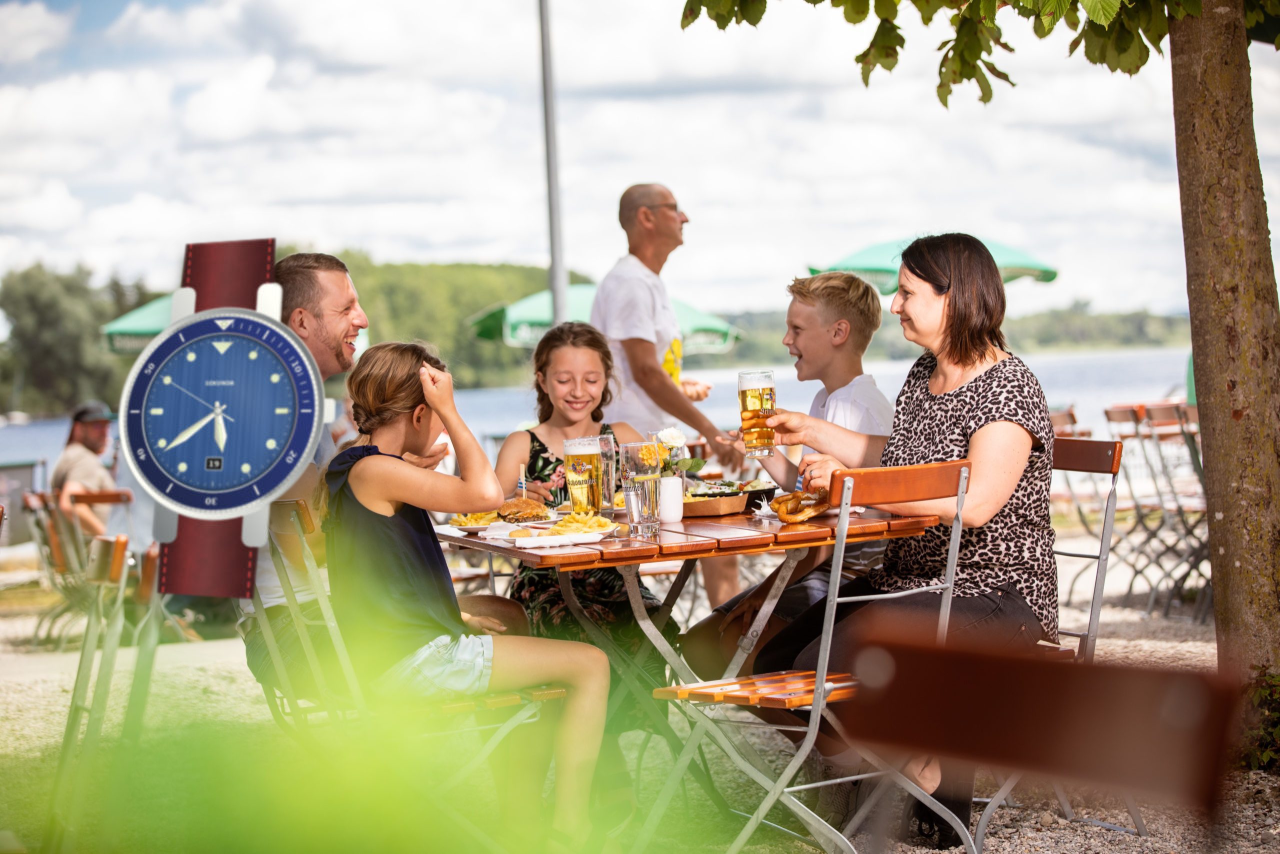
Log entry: {"hour": 5, "minute": 38, "second": 50}
